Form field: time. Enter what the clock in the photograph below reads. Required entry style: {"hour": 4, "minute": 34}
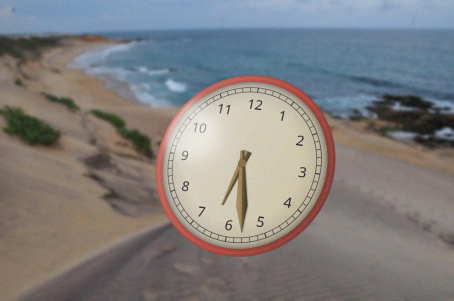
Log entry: {"hour": 6, "minute": 28}
